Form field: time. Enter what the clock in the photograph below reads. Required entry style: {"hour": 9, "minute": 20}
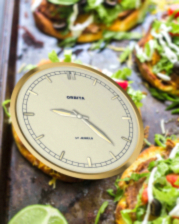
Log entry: {"hour": 9, "minute": 23}
